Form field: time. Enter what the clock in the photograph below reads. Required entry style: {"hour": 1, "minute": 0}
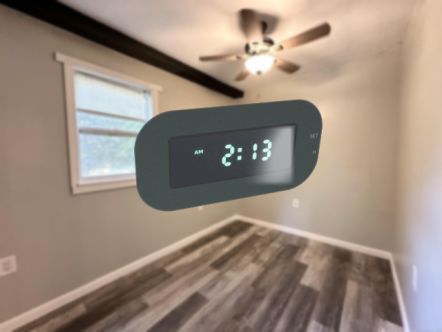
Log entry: {"hour": 2, "minute": 13}
